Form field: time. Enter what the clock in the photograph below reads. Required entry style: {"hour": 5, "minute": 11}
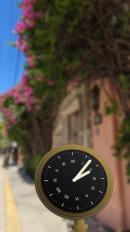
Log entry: {"hour": 2, "minute": 7}
